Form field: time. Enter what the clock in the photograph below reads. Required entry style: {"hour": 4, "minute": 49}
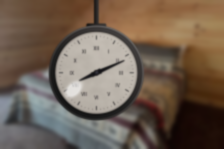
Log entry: {"hour": 8, "minute": 11}
